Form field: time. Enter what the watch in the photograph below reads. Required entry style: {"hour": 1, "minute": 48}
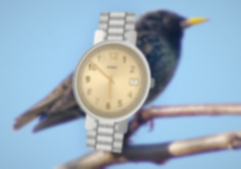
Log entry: {"hour": 5, "minute": 51}
